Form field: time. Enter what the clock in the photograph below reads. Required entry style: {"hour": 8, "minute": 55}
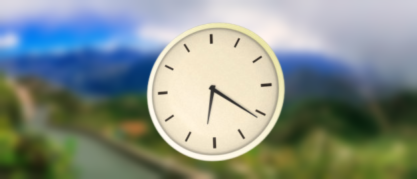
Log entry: {"hour": 6, "minute": 21}
